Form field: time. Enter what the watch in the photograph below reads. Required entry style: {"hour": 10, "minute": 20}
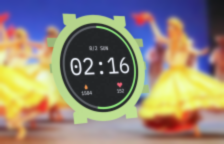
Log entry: {"hour": 2, "minute": 16}
